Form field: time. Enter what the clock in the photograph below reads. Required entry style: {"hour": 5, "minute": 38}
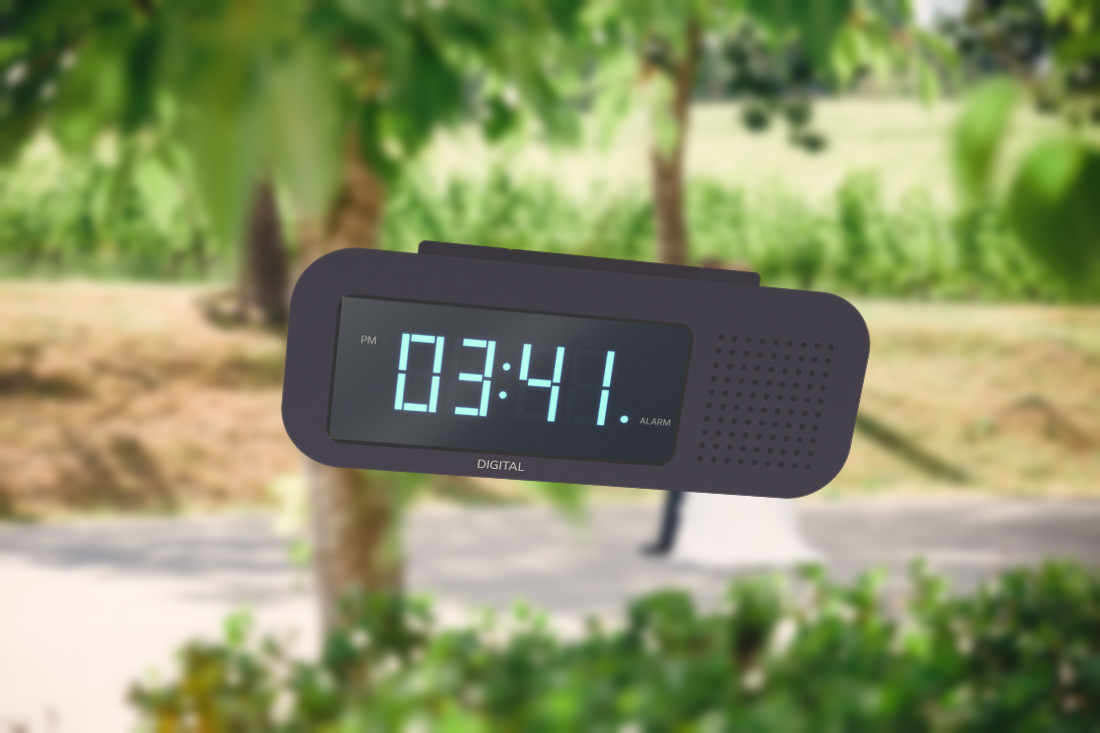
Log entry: {"hour": 3, "minute": 41}
